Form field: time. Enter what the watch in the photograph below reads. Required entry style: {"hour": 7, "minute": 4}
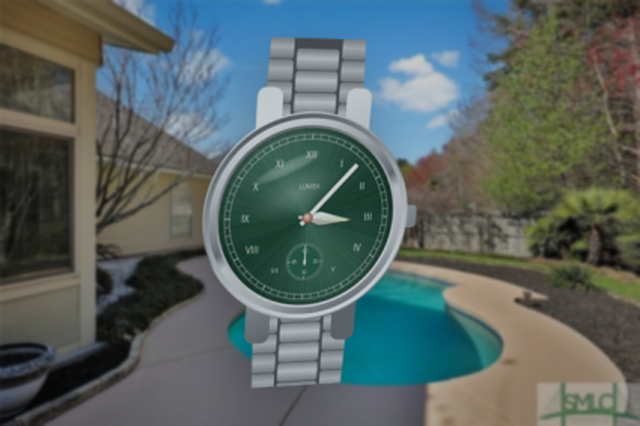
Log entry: {"hour": 3, "minute": 7}
